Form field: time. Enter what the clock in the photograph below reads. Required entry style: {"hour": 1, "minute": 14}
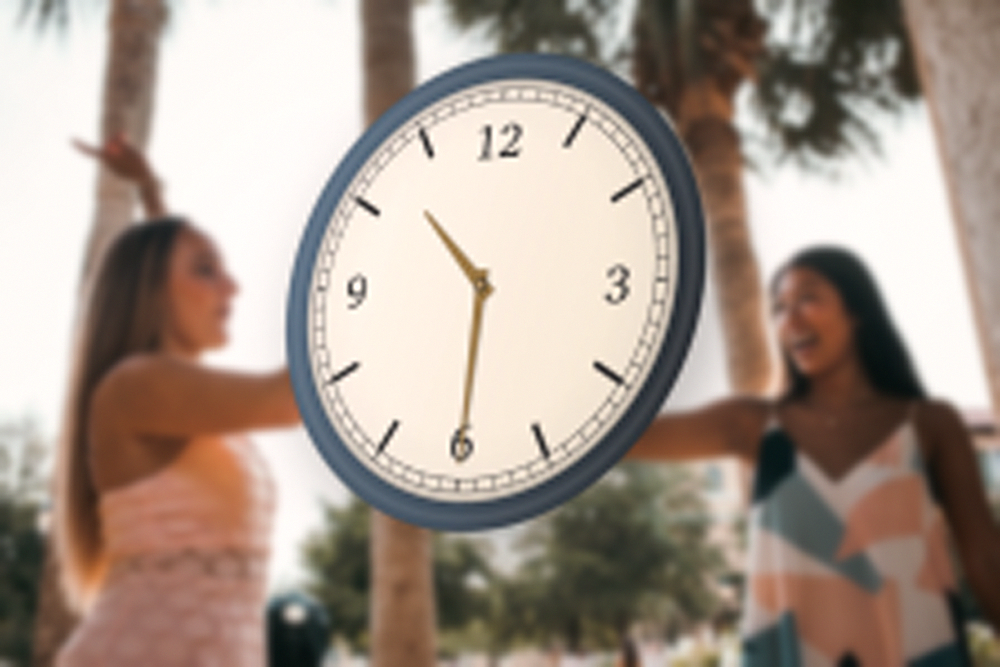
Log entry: {"hour": 10, "minute": 30}
